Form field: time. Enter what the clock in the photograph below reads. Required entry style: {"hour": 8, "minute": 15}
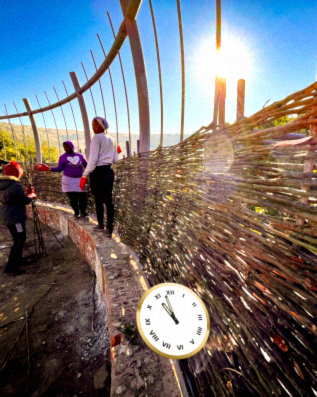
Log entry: {"hour": 10, "minute": 58}
